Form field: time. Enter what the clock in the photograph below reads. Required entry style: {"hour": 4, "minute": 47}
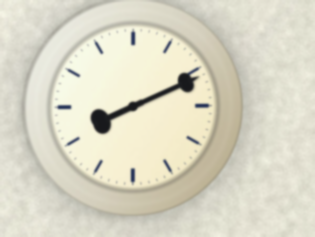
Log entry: {"hour": 8, "minute": 11}
